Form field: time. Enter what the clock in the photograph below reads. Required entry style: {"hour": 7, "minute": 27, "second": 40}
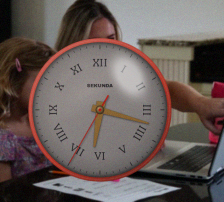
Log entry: {"hour": 6, "minute": 17, "second": 35}
